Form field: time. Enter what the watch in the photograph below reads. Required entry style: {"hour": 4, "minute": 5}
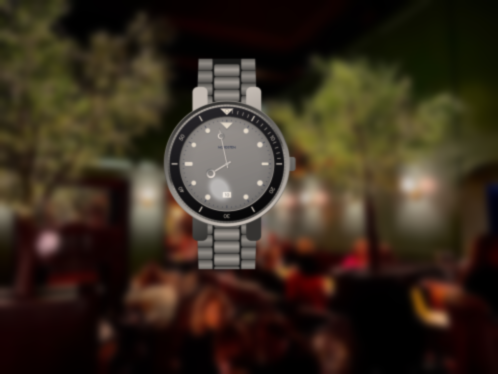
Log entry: {"hour": 7, "minute": 58}
